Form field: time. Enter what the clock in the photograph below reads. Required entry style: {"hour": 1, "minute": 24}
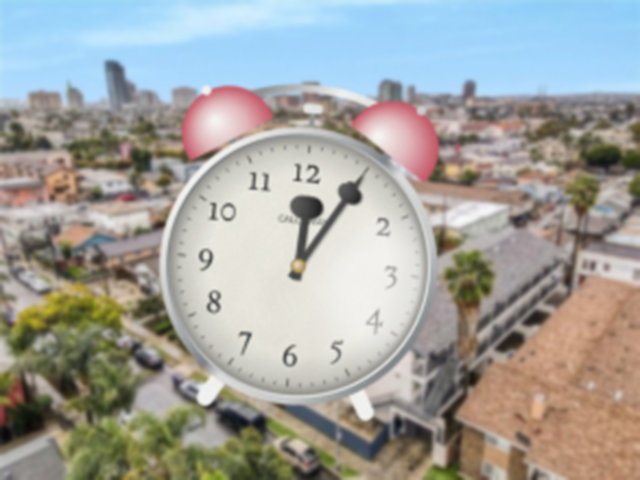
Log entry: {"hour": 12, "minute": 5}
